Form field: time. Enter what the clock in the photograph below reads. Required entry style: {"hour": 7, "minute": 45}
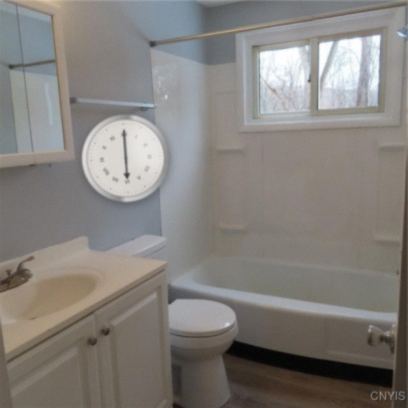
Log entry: {"hour": 6, "minute": 0}
